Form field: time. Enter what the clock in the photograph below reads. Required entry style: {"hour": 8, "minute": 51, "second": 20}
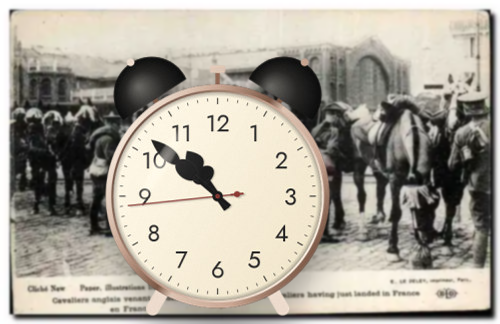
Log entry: {"hour": 10, "minute": 51, "second": 44}
